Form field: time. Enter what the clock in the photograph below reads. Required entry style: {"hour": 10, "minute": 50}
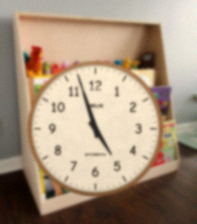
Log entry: {"hour": 4, "minute": 57}
